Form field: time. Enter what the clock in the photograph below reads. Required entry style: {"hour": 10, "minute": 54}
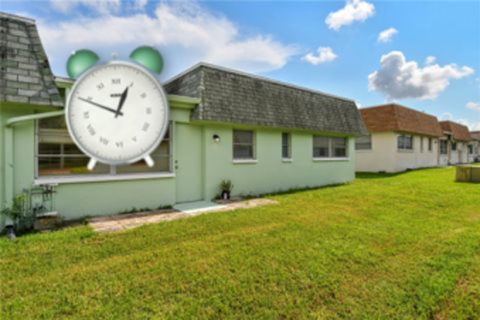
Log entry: {"hour": 12, "minute": 49}
